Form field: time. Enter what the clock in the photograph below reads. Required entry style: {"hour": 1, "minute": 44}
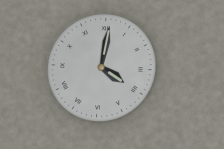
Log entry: {"hour": 4, "minute": 1}
